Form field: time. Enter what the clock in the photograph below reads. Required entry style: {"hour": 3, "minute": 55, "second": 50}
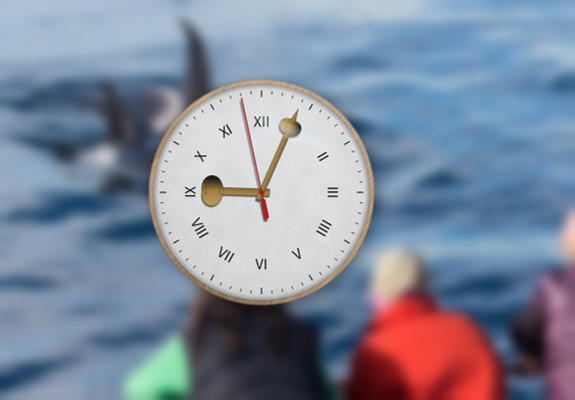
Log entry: {"hour": 9, "minute": 3, "second": 58}
